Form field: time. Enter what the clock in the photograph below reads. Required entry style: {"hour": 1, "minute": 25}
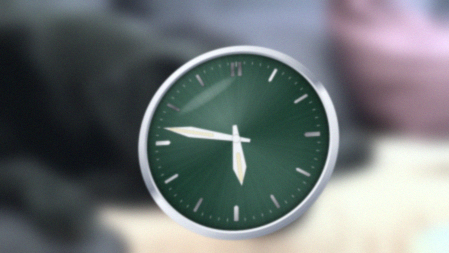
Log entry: {"hour": 5, "minute": 47}
